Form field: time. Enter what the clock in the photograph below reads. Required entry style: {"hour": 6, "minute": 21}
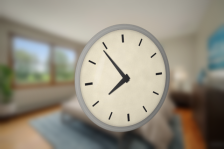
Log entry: {"hour": 7, "minute": 54}
